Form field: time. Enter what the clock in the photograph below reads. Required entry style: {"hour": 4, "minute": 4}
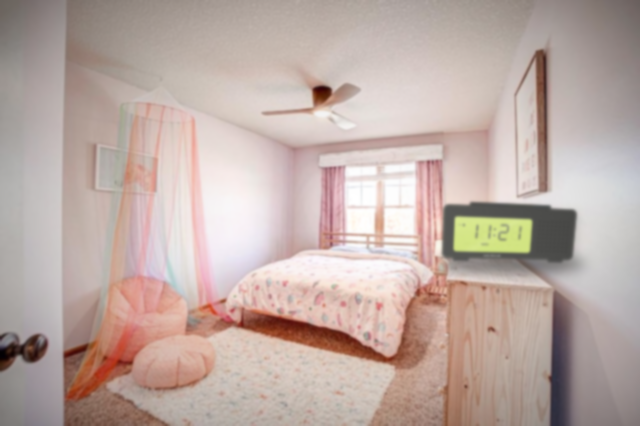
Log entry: {"hour": 11, "minute": 21}
